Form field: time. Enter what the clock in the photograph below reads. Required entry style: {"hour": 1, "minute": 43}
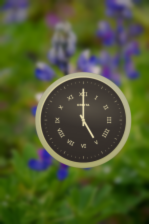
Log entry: {"hour": 5, "minute": 0}
